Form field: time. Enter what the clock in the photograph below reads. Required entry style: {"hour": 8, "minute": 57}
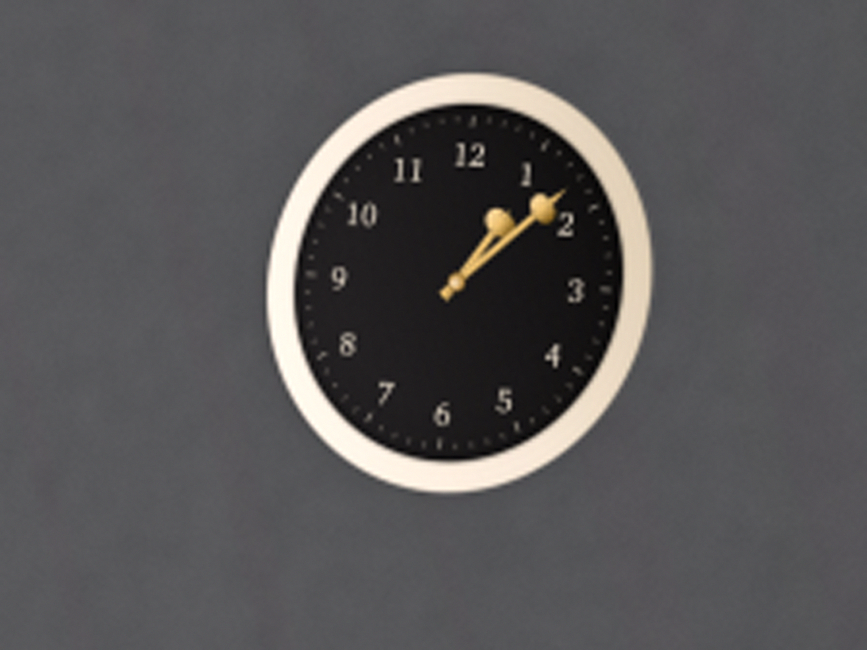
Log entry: {"hour": 1, "minute": 8}
